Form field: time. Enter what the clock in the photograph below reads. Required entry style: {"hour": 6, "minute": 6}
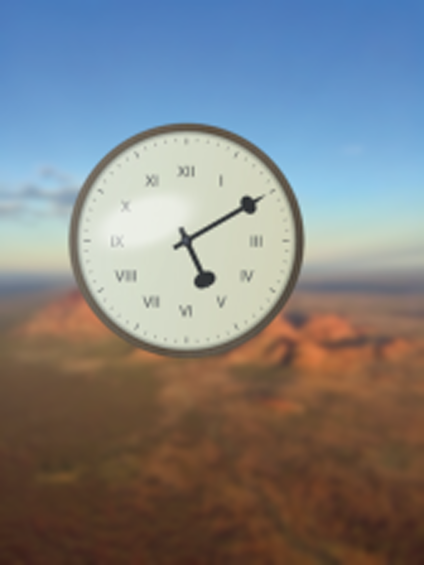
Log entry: {"hour": 5, "minute": 10}
